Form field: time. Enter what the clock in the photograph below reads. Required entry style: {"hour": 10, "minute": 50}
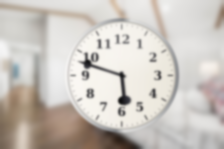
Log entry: {"hour": 5, "minute": 48}
